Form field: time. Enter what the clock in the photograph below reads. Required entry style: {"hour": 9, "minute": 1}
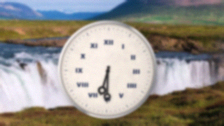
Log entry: {"hour": 6, "minute": 30}
